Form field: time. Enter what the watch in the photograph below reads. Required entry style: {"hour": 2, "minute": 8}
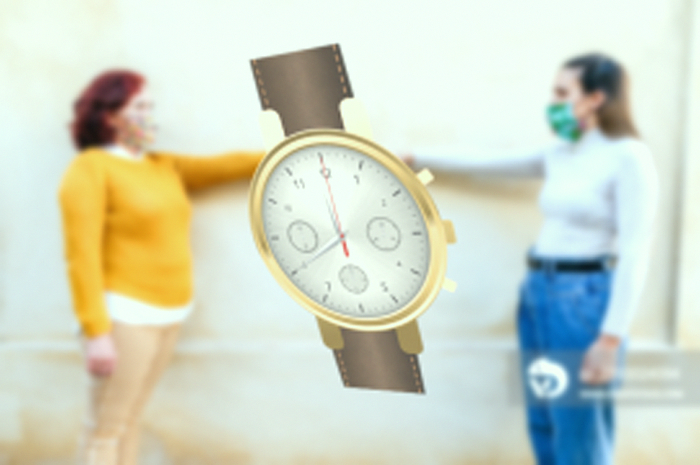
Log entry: {"hour": 11, "minute": 40}
